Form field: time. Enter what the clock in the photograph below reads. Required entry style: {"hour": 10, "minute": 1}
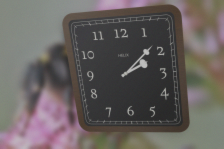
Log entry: {"hour": 2, "minute": 8}
